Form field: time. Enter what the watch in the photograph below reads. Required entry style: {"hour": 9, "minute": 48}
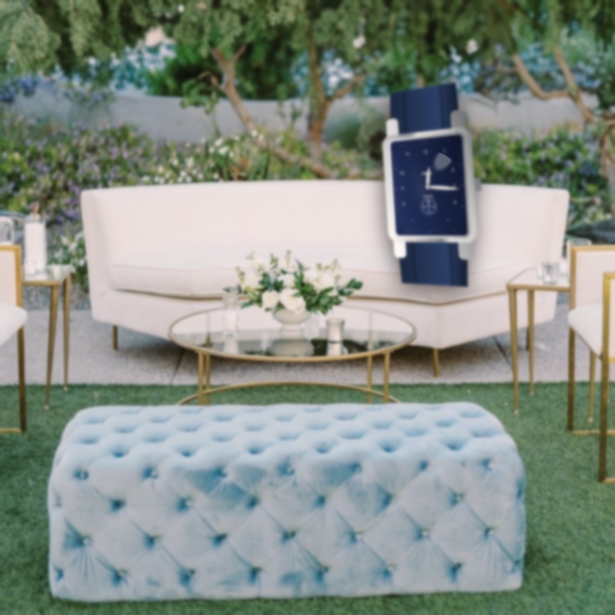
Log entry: {"hour": 12, "minute": 16}
